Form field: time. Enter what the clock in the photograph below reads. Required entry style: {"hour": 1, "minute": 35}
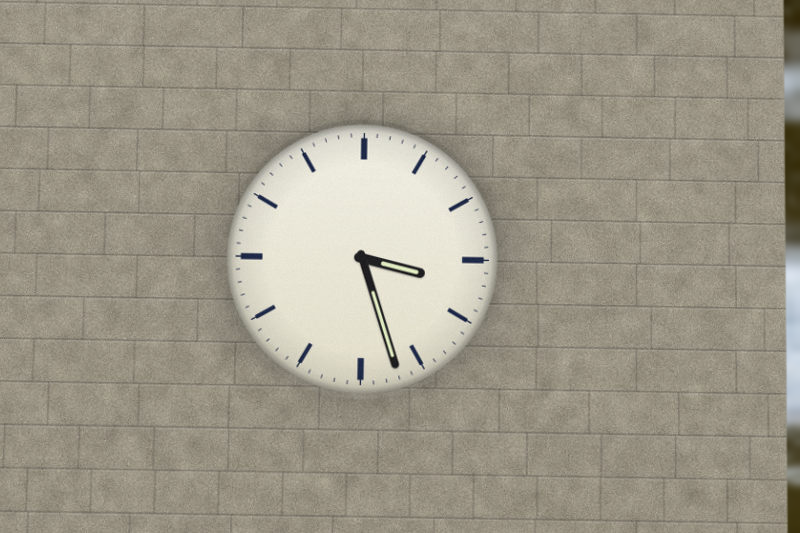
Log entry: {"hour": 3, "minute": 27}
